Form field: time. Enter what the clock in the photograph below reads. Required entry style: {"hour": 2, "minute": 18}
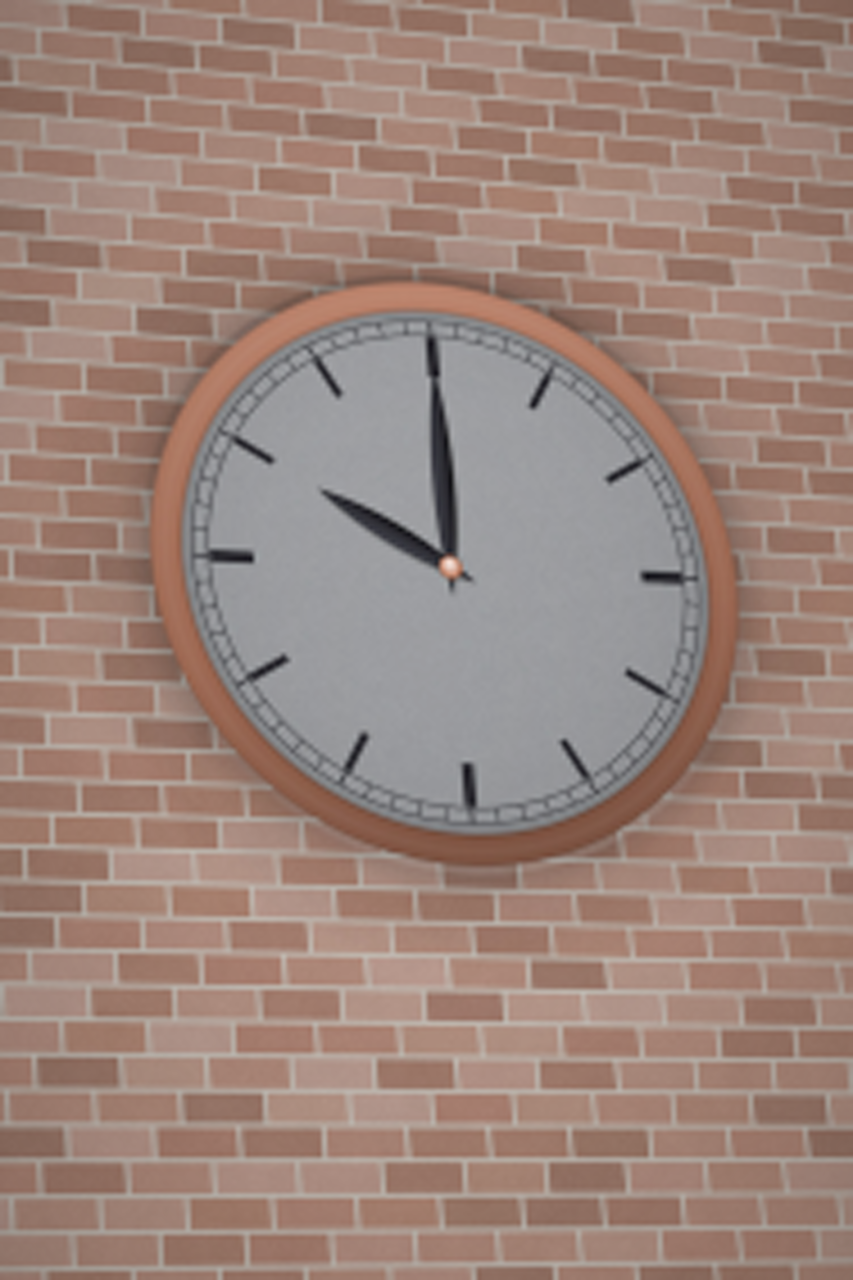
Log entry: {"hour": 10, "minute": 0}
